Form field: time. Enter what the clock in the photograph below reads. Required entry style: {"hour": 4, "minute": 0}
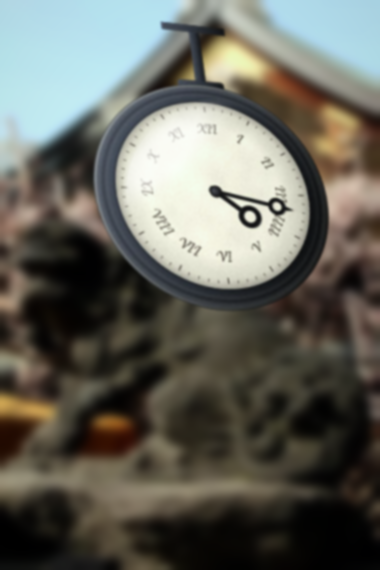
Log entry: {"hour": 4, "minute": 17}
